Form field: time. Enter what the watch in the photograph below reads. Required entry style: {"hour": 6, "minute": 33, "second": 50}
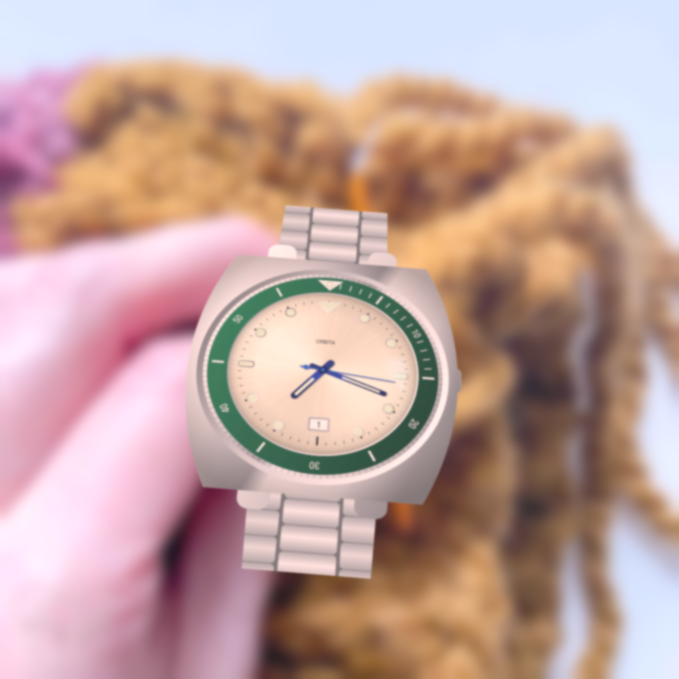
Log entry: {"hour": 7, "minute": 18, "second": 16}
